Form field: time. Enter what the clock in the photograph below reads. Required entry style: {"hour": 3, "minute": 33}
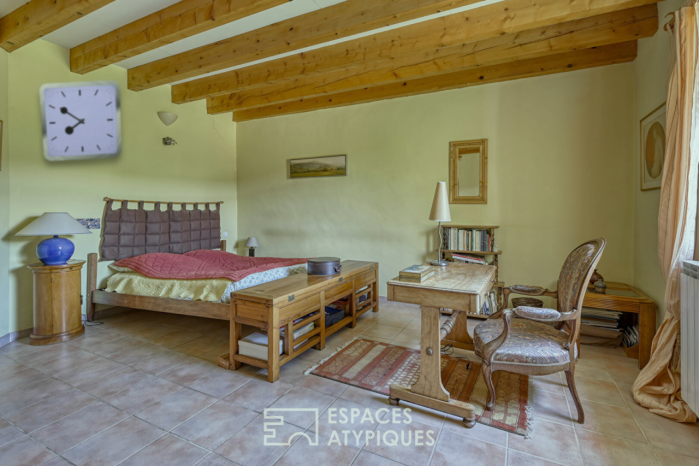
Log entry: {"hour": 7, "minute": 51}
